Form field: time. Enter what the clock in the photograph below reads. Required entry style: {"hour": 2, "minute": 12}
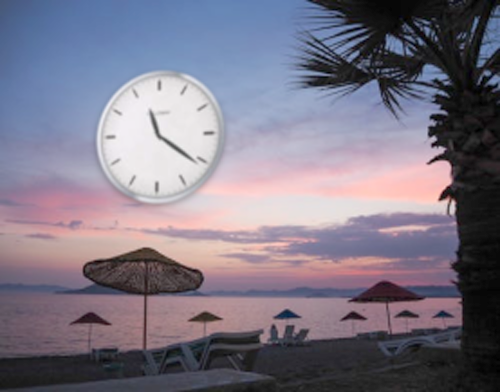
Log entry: {"hour": 11, "minute": 21}
